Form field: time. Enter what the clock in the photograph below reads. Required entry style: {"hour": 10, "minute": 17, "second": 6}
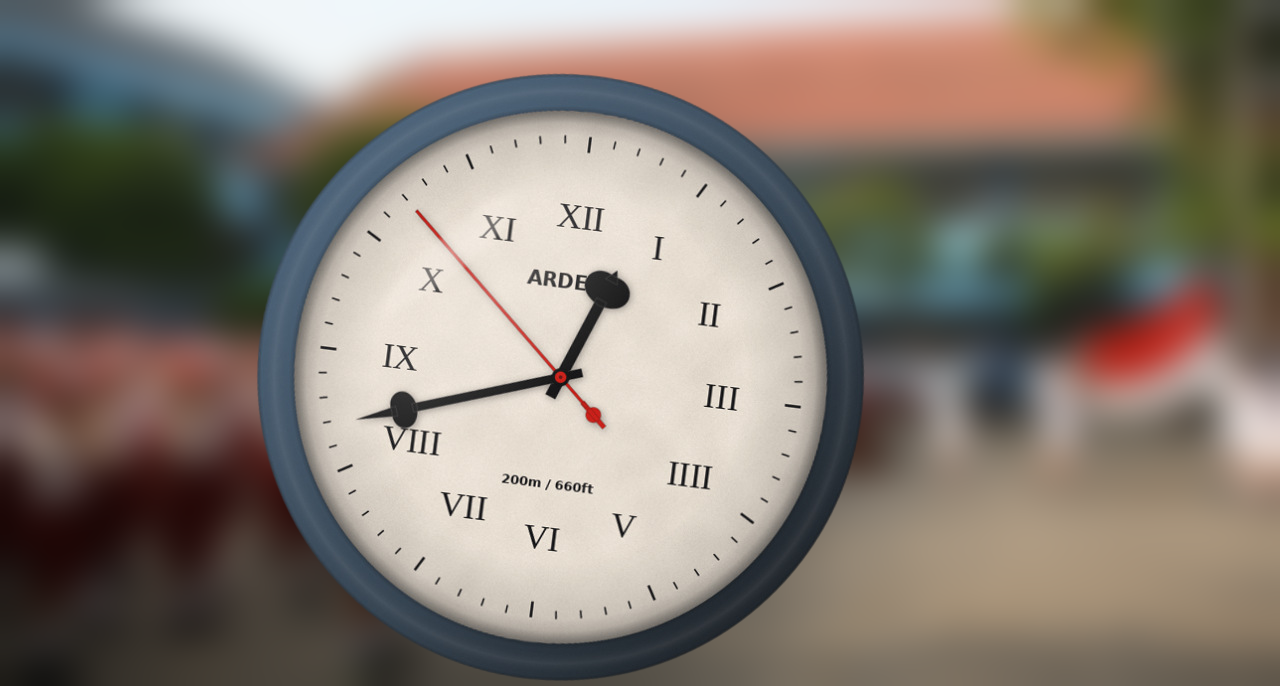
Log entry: {"hour": 12, "minute": 41, "second": 52}
